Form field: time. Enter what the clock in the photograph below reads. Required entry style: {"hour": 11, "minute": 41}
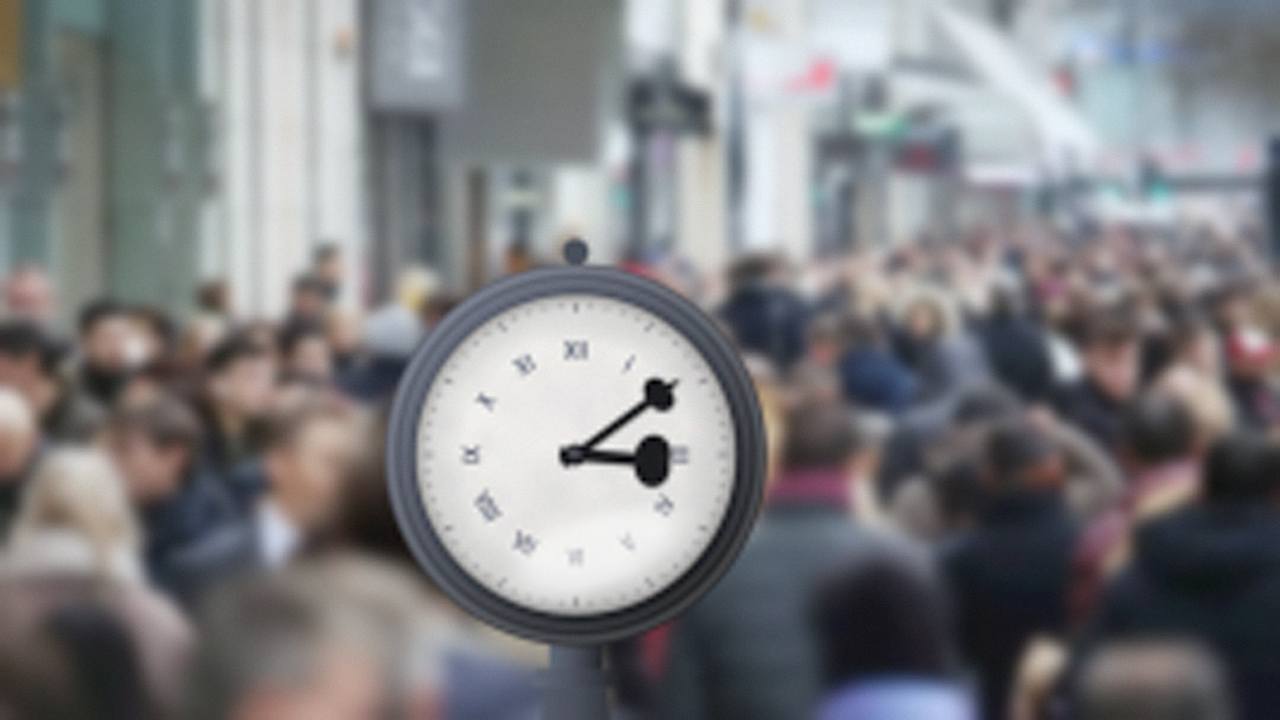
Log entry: {"hour": 3, "minute": 9}
